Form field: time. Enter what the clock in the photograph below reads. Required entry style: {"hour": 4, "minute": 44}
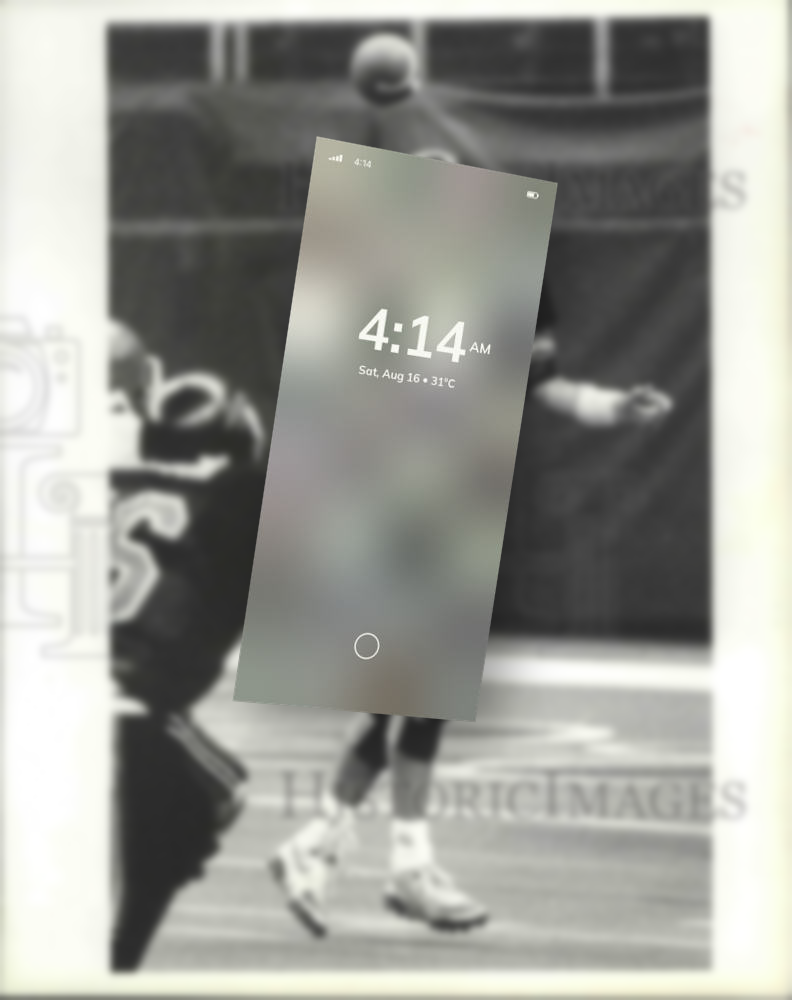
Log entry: {"hour": 4, "minute": 14}
